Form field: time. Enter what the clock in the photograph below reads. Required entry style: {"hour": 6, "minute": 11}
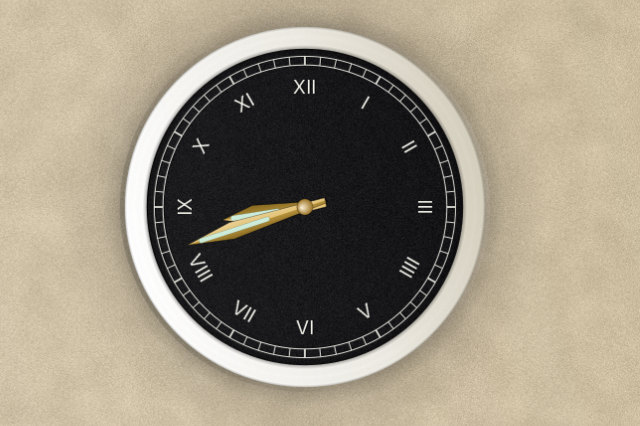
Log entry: {"hour": 8, "minute": 42}
